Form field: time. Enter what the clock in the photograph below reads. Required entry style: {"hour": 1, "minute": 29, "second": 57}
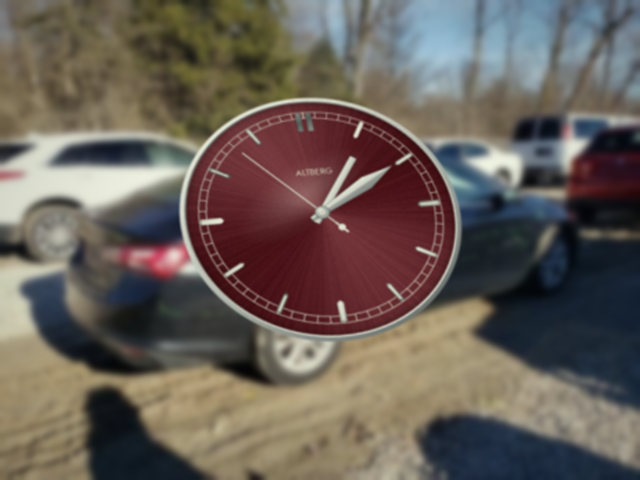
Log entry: {"hour": 1, "minute": 9, "second": 53}
